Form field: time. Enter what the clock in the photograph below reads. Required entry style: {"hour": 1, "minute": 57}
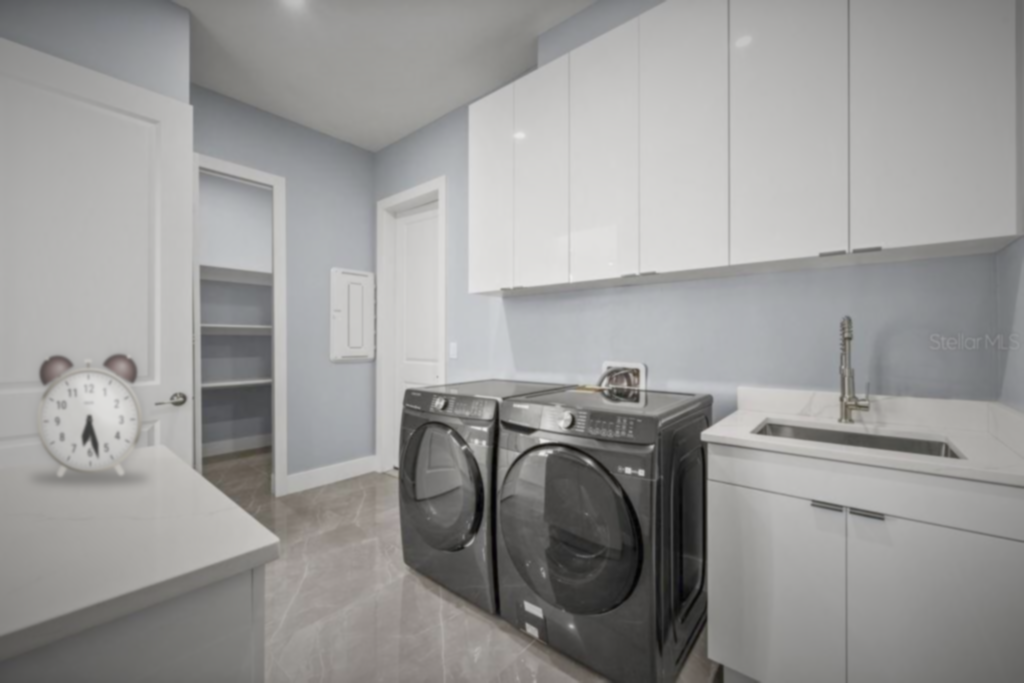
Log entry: {"hour": 6, "minute": 28}
